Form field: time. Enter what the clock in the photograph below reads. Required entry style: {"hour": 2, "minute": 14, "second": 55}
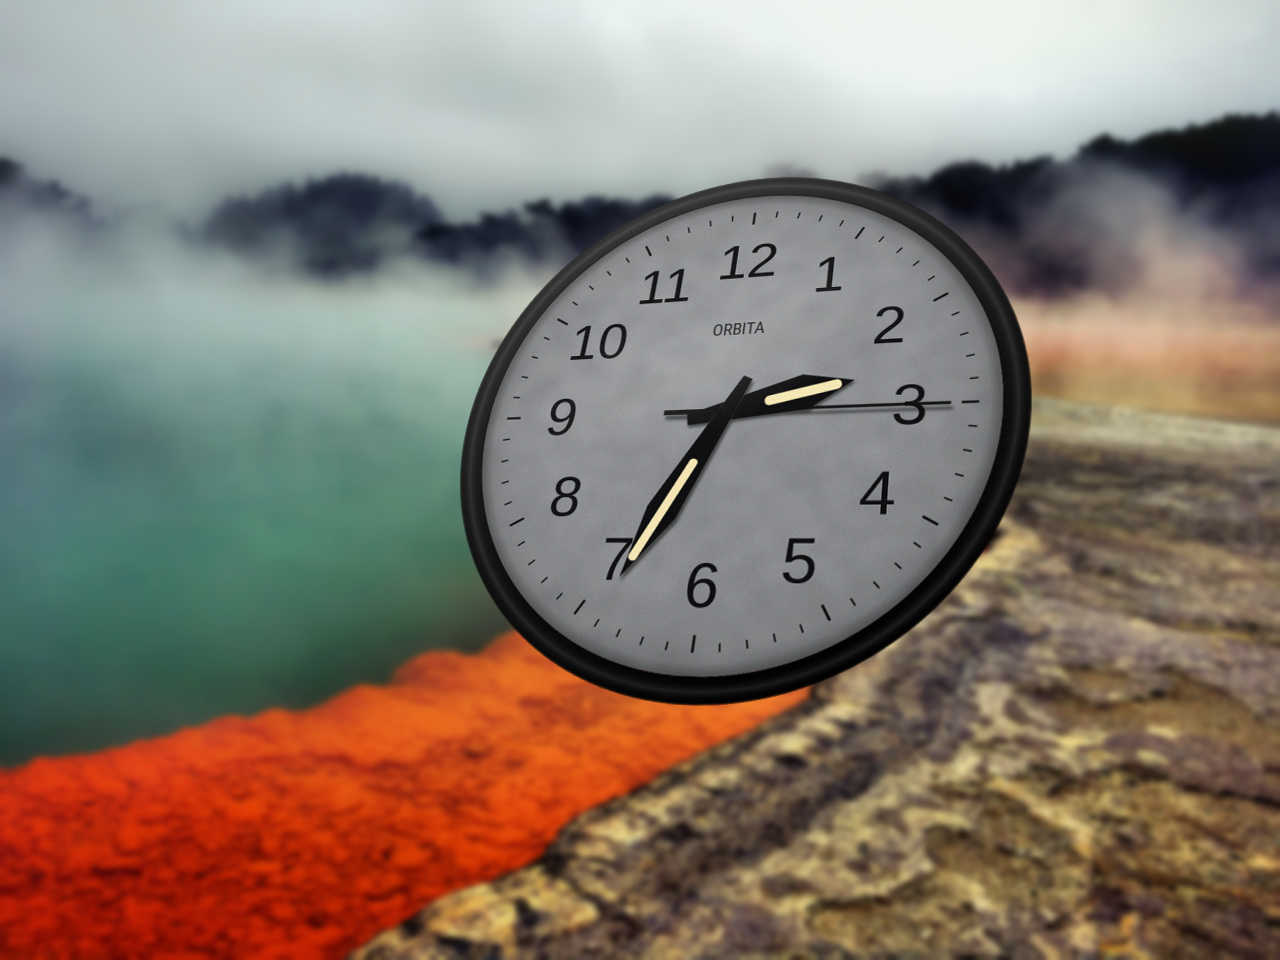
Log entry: {"hour": 2, "minute": 34, "second": 15}
